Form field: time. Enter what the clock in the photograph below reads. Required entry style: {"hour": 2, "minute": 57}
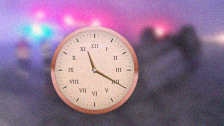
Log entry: {"hour": 11, "minute": 20}
